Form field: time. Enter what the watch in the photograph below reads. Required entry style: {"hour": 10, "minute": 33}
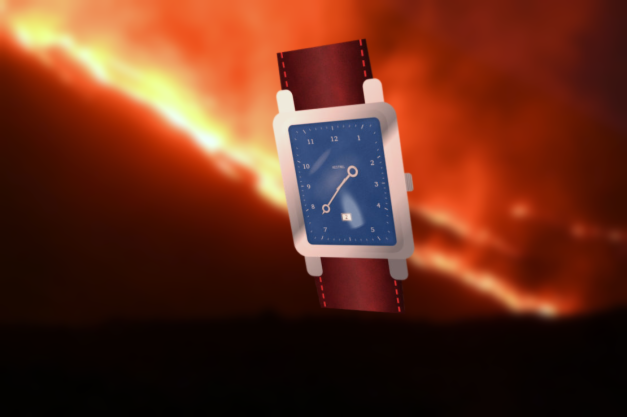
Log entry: {"hour": 1, "minute": 37}
